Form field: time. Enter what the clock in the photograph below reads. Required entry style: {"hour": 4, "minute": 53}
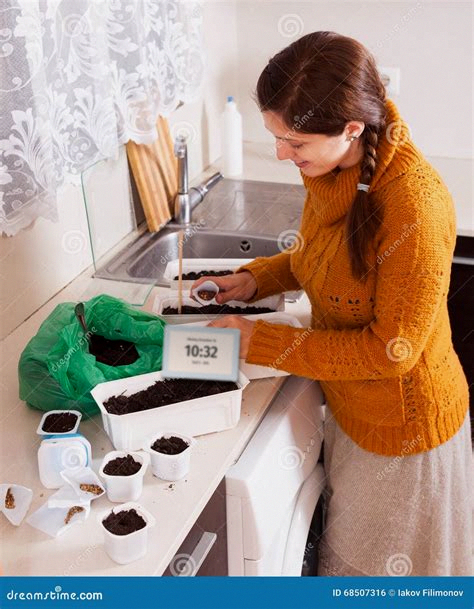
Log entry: {"hour": 10, "minute": 32}
